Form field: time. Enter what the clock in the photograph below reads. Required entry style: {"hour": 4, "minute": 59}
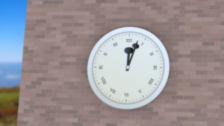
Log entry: {"hour": 12, "minute": 3}
